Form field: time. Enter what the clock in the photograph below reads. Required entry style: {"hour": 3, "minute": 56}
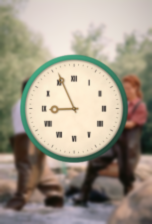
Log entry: {"hour": 8, "minute": 56}
